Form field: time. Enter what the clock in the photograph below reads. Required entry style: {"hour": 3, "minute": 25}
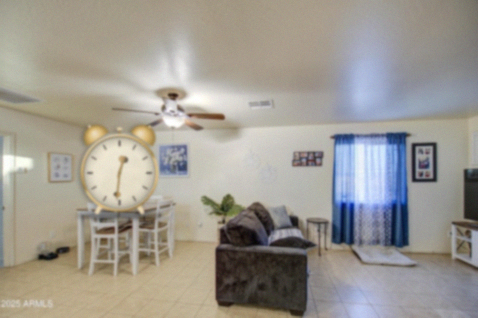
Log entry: {"hour": 12, "minute": 31}
